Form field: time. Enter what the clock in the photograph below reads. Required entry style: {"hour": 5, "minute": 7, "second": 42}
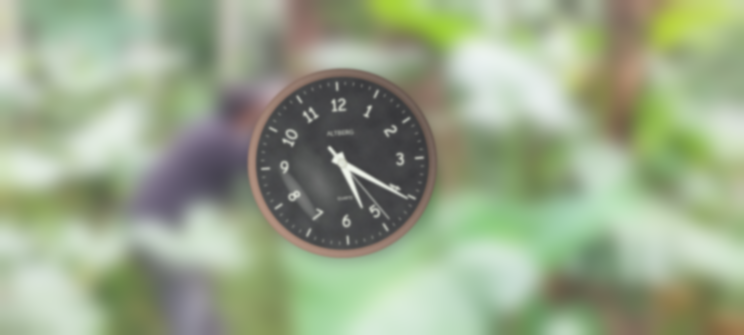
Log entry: {"hour": 5, "minute": 20, "second": 24}
